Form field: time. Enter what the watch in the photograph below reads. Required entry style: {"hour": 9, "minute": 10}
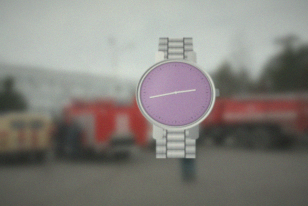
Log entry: {"hour": 2, "minute": 43}
